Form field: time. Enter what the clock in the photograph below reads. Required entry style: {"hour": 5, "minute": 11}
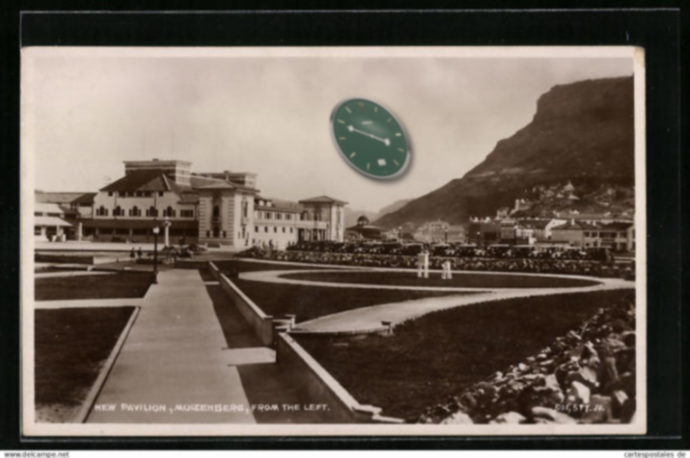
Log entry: {"hour": 3, "minute": 49}
